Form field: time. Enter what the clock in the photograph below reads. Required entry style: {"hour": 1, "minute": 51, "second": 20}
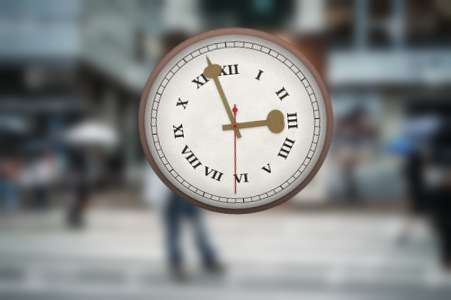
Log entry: {"hour": 2, "minute": 57, "second": 31}
